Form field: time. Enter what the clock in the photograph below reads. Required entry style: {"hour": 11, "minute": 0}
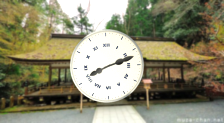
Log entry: {"hour": 8, "minute": 12}
